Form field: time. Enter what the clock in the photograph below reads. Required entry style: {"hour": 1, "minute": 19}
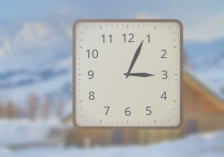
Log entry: {"hour": 3, "minute": 4}
